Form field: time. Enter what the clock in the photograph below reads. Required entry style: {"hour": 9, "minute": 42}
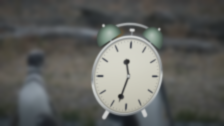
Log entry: {"hour": 11, "minute": 33}
